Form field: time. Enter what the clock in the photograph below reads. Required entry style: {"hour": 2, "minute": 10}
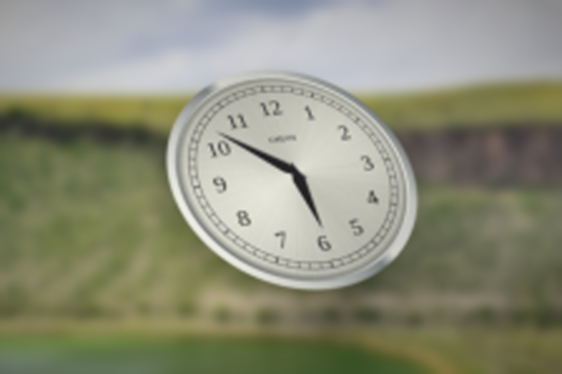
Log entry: {"hour": 5, "minute": 52}
